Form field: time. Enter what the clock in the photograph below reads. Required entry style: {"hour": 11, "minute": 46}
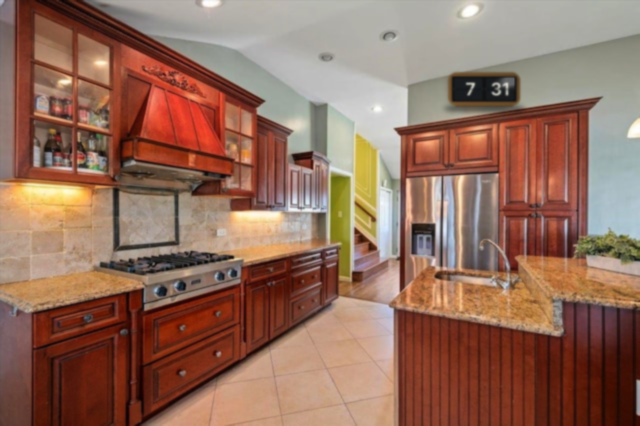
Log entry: {"hour": 7, "minute": 31}
